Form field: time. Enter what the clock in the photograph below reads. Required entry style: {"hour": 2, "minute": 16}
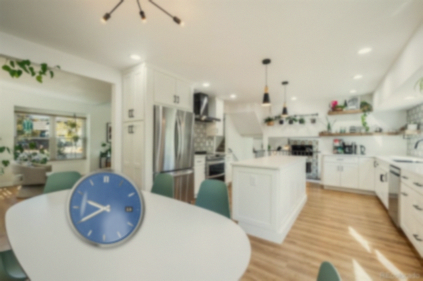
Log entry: {"hour": 9, "minute": 40}
